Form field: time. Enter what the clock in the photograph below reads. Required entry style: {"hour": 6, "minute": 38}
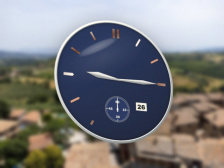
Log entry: {"hour": 9, "minute": 15}
